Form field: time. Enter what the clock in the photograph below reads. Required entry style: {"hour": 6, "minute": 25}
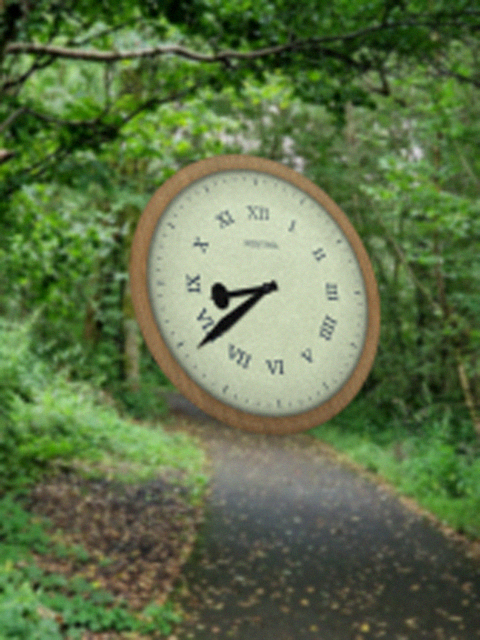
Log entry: {"hour": 8, "minute": 39}
